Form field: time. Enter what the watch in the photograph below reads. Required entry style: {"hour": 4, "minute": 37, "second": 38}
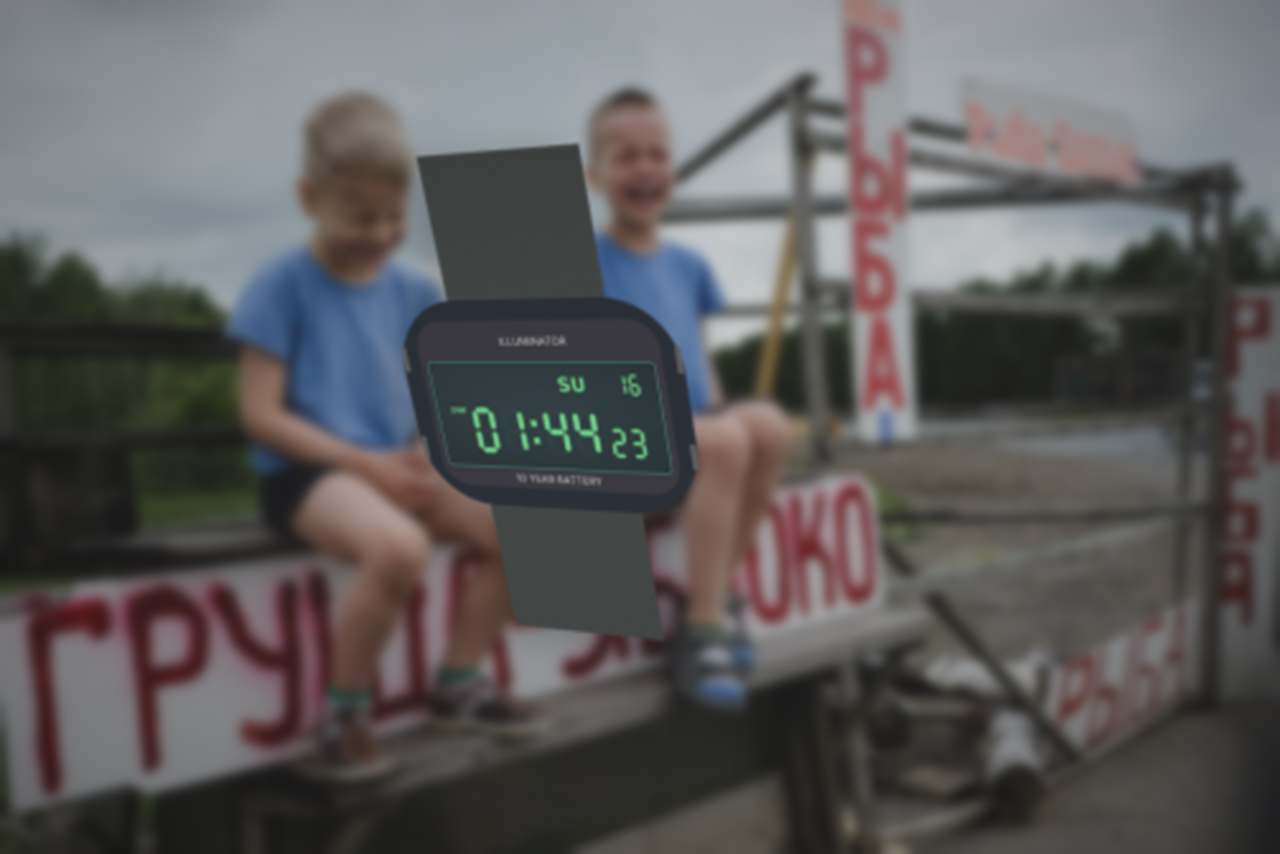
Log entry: {"hour": 1, "minute": 44, "second": 23}
